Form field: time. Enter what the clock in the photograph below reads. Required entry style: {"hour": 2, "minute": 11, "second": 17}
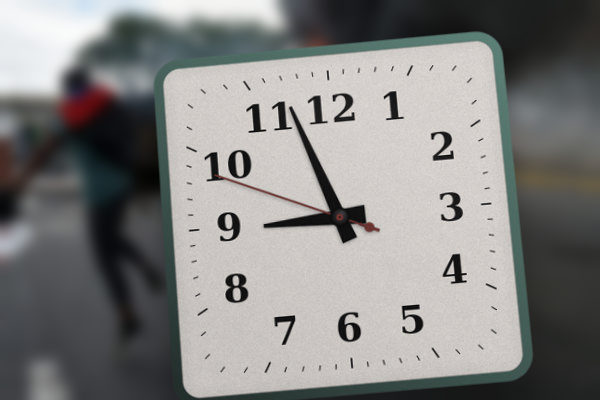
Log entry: {"hour": 8, "minute": 56, "second": 49}
